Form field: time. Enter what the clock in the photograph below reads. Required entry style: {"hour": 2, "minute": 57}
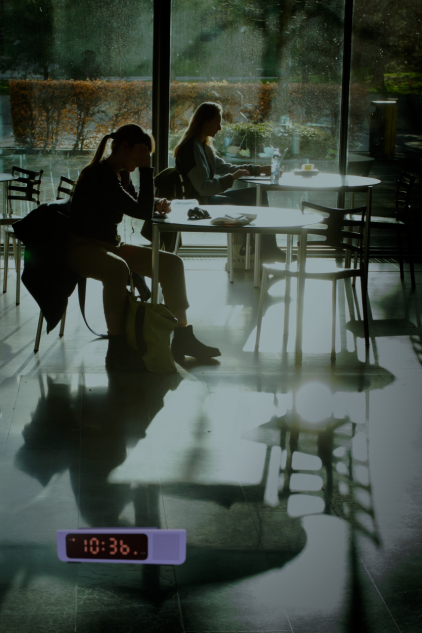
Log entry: {"hour": 10, "minute": 36}
